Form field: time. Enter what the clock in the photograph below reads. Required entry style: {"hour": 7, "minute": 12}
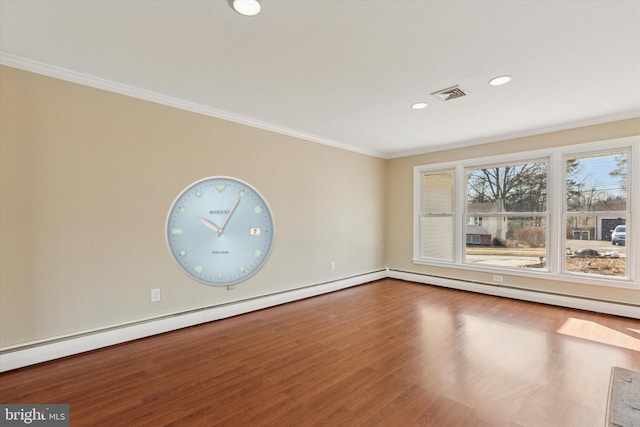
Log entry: {"hour": 10, "minute": 5}
